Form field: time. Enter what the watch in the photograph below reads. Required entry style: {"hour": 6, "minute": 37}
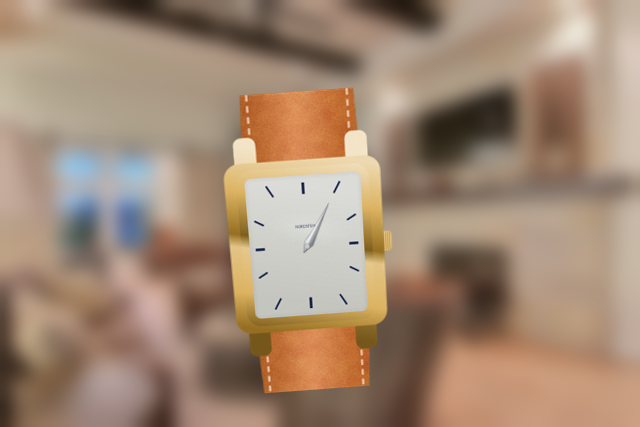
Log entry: {"hour": 1, "minute": 5}
